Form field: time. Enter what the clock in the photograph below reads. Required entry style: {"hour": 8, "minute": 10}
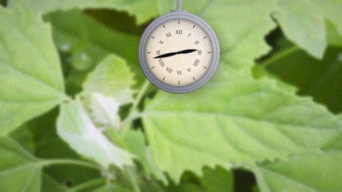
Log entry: {"hour": 2, "minute": 43}
